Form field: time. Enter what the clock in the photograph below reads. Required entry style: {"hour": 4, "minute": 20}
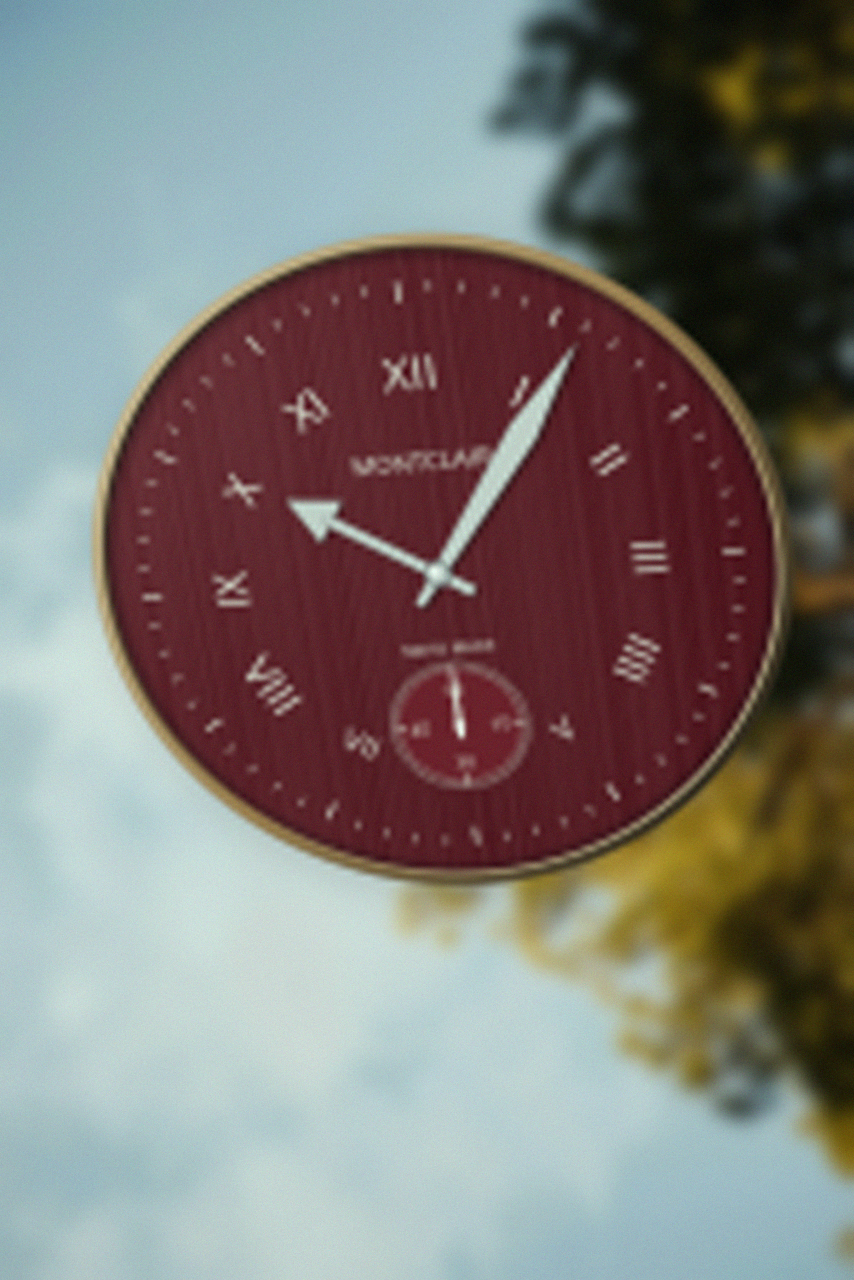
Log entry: {"hour": 10, "minute": 6}
